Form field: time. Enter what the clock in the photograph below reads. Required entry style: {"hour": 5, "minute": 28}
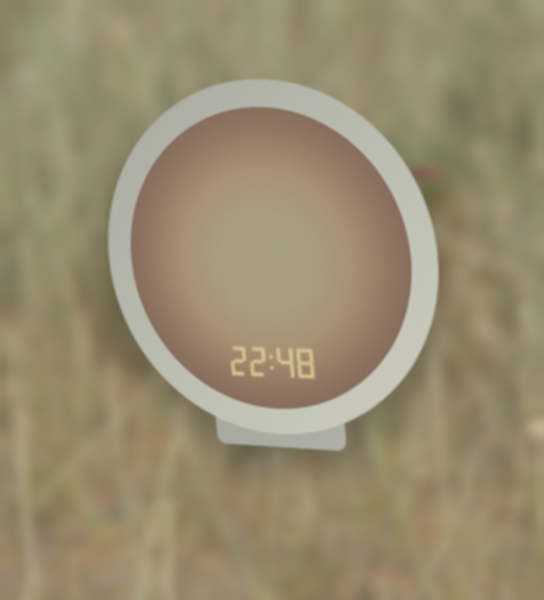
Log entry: {"hour": 22, "minute": 48}
